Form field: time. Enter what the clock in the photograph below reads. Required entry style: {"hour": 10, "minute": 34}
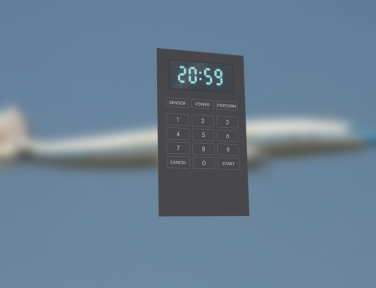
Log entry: {"hour": 20, "minute": 59}
